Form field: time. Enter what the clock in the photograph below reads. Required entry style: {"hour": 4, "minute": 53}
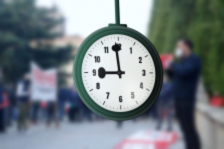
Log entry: {"hour": 8, "minute": 59}
